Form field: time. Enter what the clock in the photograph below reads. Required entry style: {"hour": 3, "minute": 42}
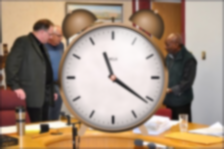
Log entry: {"hour": 11, "minute": 21}
